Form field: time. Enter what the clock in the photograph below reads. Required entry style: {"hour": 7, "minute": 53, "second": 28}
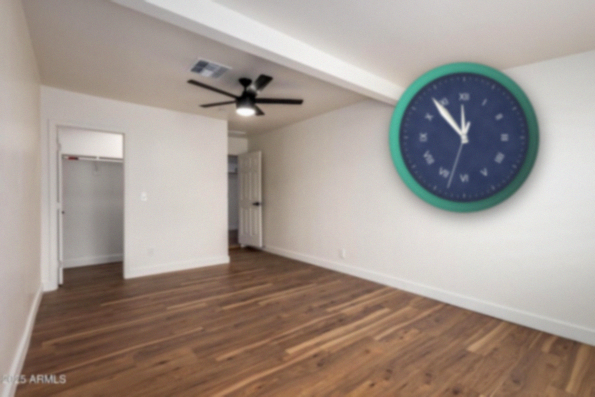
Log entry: {"hour": 11, "minute": 53, "second": 33}
